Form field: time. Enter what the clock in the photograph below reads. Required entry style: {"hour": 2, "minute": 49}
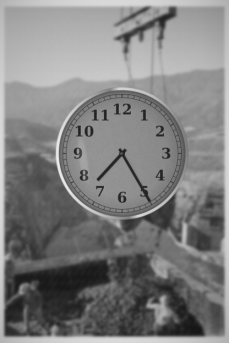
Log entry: {"hour": 7, "minute": 25}
